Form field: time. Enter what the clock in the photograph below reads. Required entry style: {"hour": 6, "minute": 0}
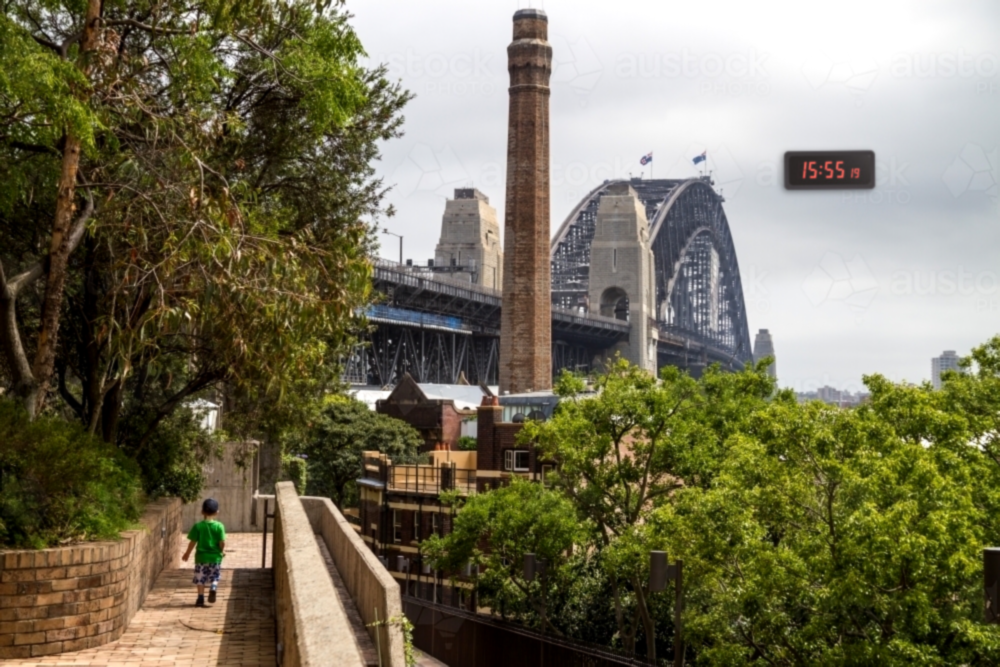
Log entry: {"hour": 15, "minute": 55}
